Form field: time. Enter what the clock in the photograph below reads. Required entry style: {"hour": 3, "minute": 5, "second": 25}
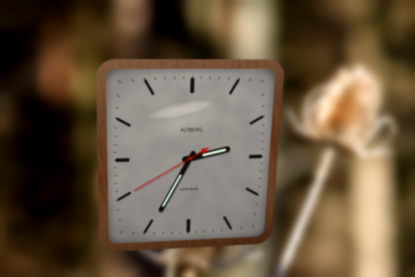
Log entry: {"hour": 2, "minute": 34, "second": 40}
